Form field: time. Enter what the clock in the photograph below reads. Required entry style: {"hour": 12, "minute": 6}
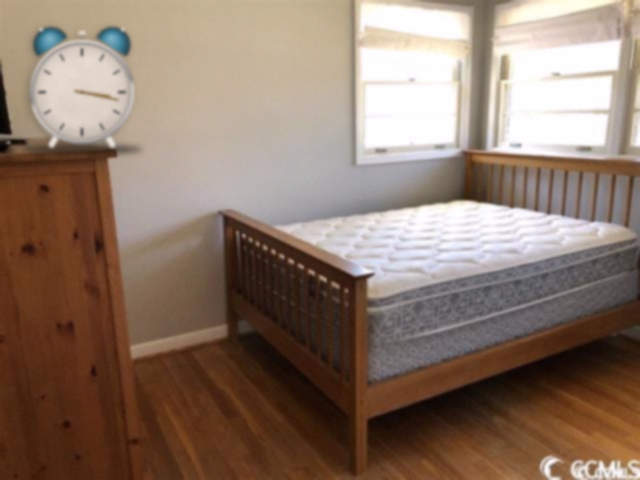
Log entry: {"hour": 3, "minute": 17}
